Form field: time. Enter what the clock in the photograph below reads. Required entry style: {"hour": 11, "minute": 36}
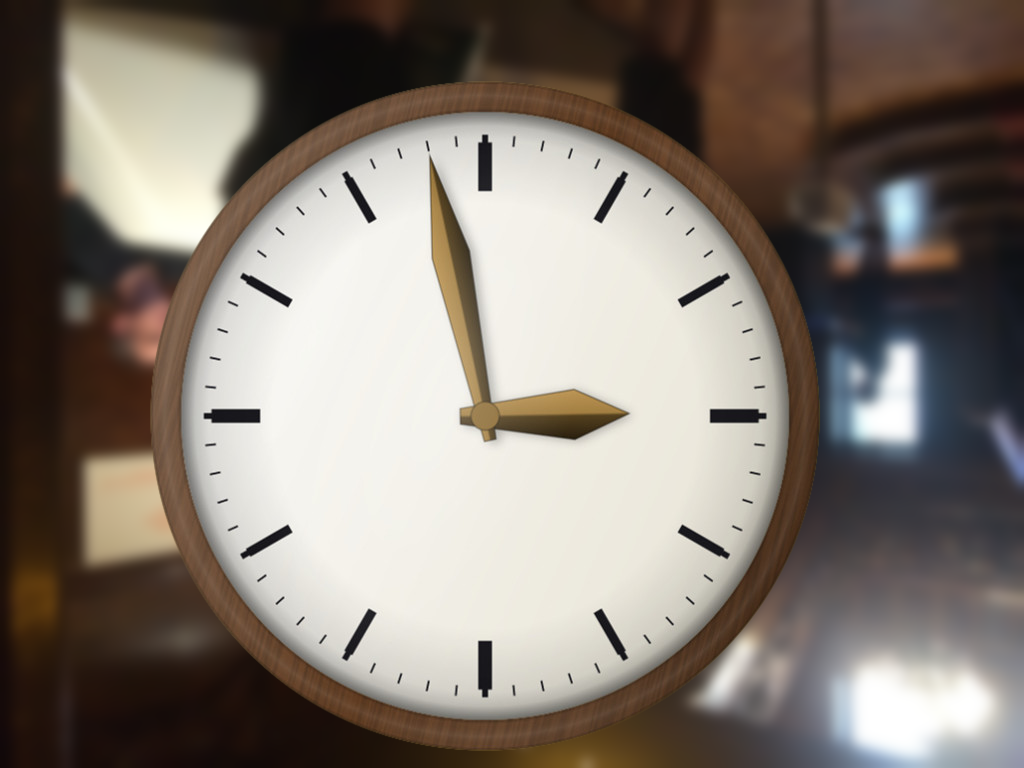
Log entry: {"hour": 2, "minute": 58}
